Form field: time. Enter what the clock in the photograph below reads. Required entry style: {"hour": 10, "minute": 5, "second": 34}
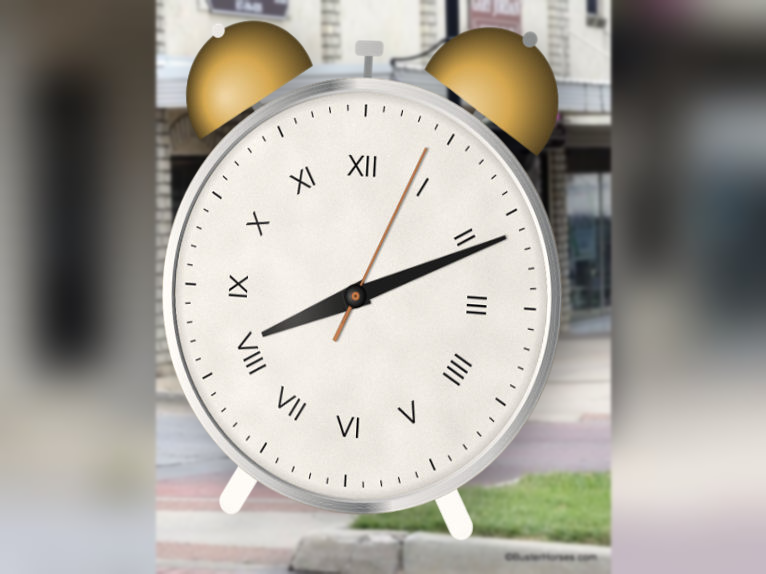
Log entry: {"hour": 8, "minute": 11, "second": 4}
